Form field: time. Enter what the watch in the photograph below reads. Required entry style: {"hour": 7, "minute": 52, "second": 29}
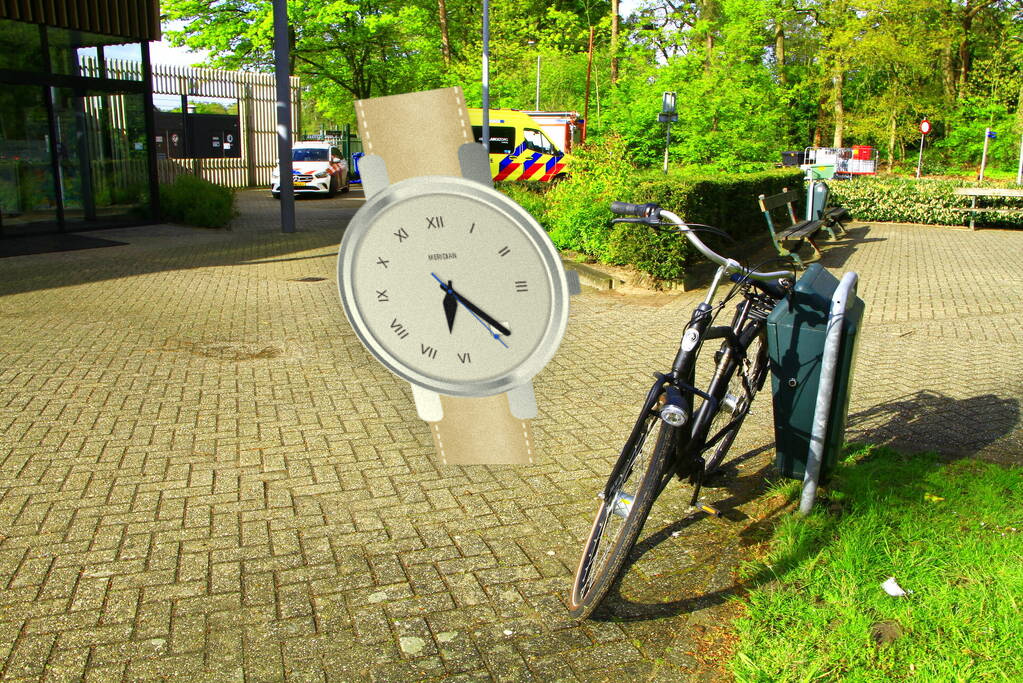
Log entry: {"hour": 6, "minute": 22, "second": 24}
